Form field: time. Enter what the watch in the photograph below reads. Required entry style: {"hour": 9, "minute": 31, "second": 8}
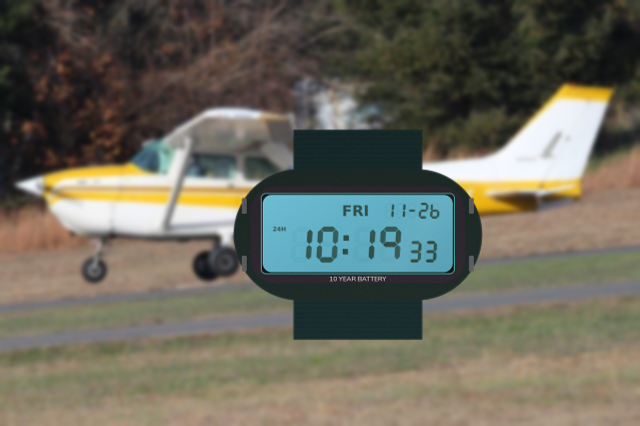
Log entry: {"hour": 10, "minute": 19, "second": 33}
